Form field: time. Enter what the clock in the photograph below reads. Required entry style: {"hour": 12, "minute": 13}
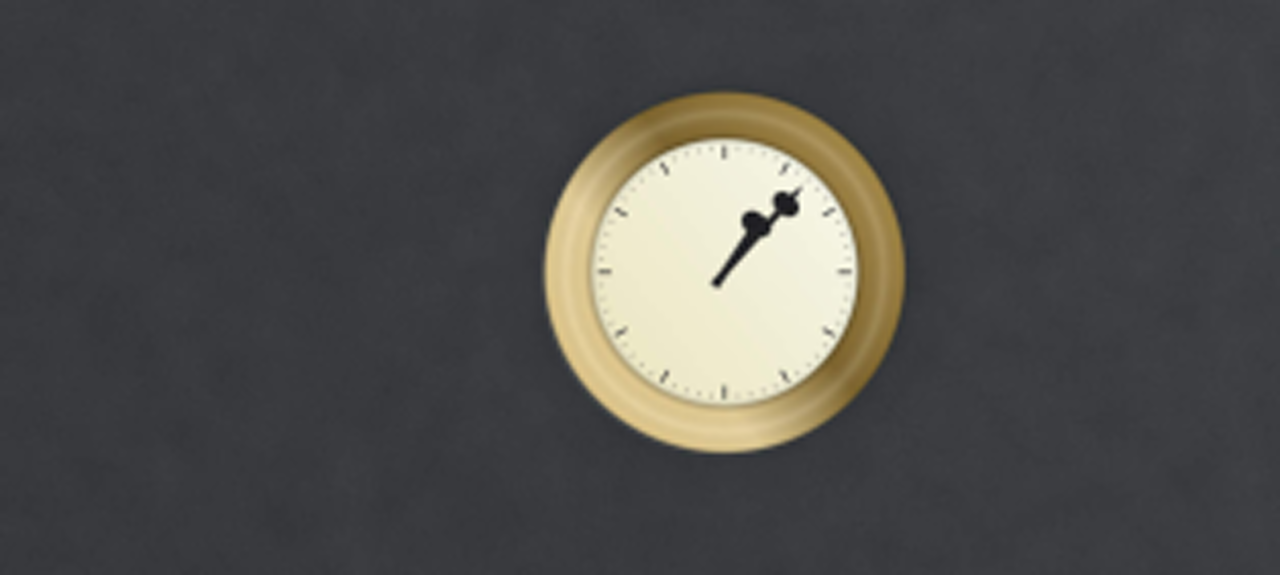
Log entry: {"hour": 1, "minute": 7}
